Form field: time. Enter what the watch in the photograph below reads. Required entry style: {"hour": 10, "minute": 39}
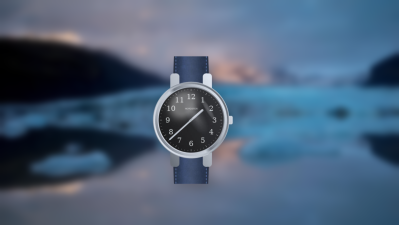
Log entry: {"hour": 1, "minute": 38}
